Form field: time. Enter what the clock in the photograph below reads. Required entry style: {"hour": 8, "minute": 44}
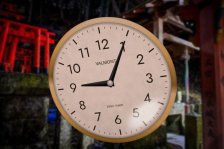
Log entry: {"hour": 9, "minute": 5}
